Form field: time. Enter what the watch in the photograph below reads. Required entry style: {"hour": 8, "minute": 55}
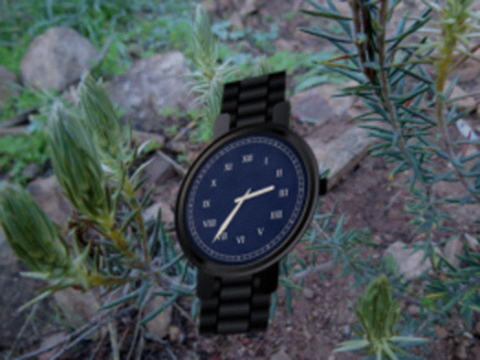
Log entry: {"hour": 2, "minute": 36}
